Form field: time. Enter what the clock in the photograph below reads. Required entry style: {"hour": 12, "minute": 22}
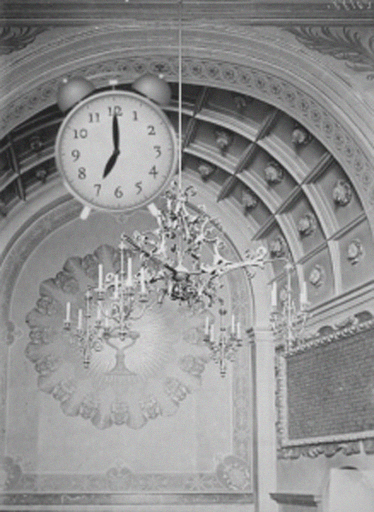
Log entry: {"hour": 7, "minute": 0}
